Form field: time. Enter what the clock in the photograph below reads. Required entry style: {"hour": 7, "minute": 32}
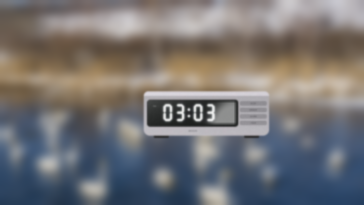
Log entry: {"hour": 3, "minute": 3}
